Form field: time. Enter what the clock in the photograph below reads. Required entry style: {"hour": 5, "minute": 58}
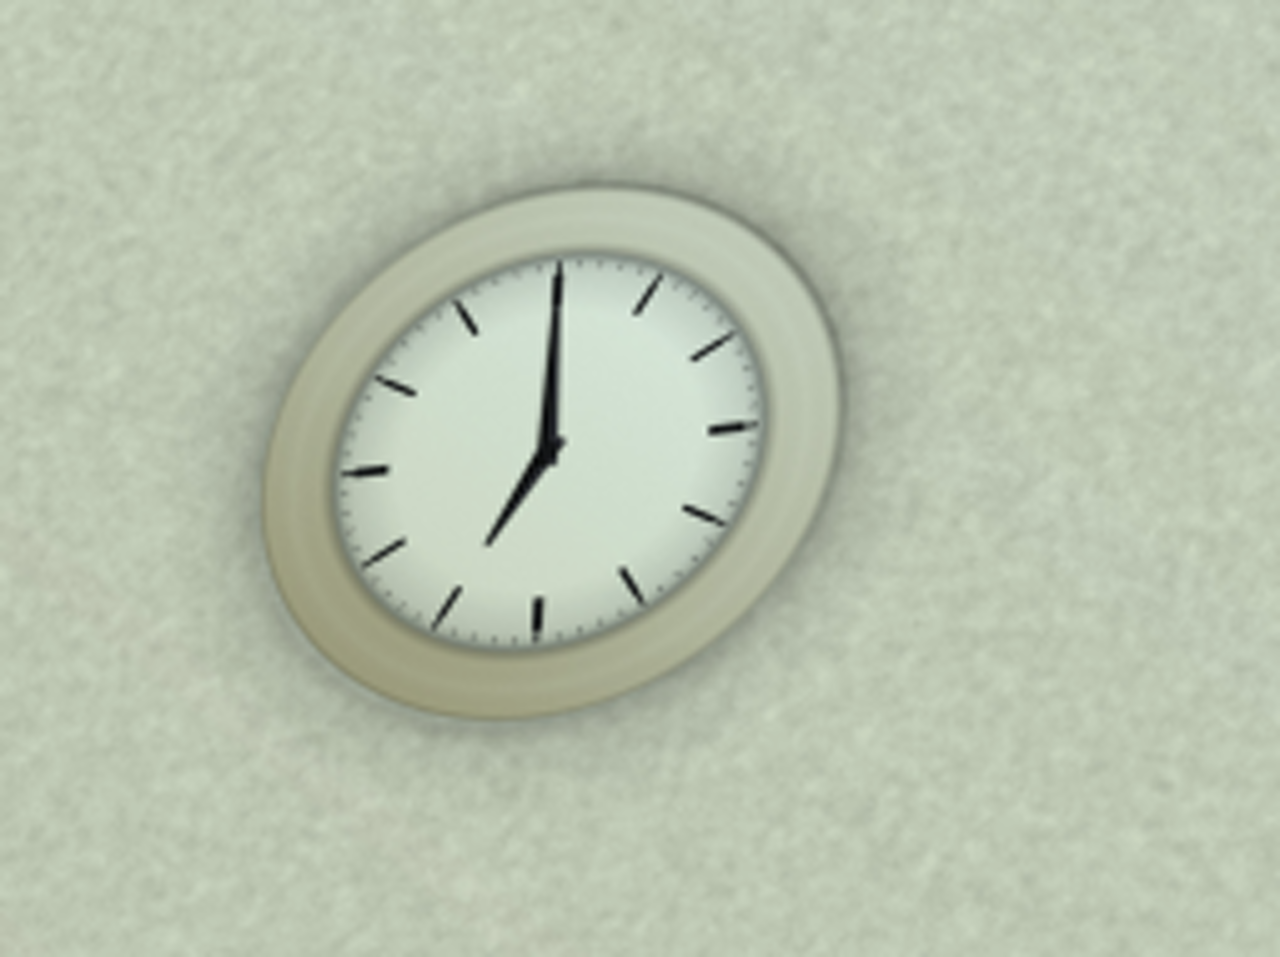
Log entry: {"hour": 7, "minute": 0}
